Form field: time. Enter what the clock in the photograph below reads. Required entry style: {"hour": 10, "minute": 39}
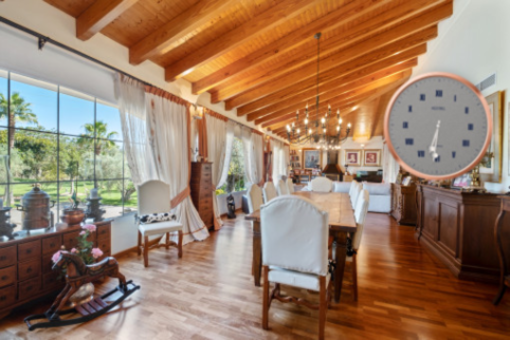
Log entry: {"hour": 6, "minute": 31}
